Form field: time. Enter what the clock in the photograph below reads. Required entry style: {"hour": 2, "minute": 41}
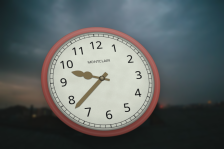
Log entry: {"hour": 9, "minute": 38}
